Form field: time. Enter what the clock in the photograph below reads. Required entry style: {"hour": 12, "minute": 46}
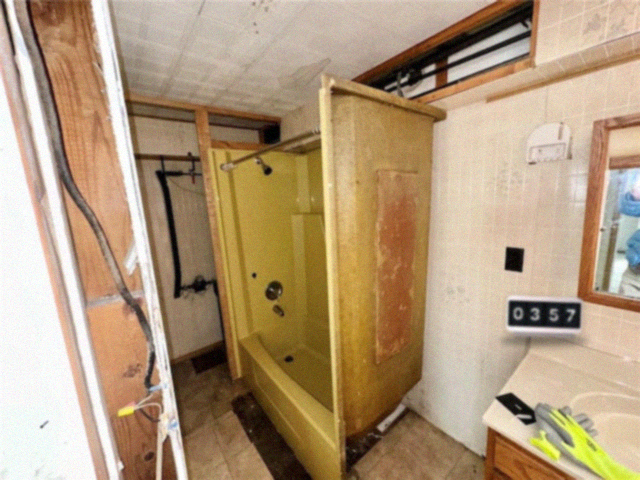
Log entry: {"hour": 3, "minute": 57}
